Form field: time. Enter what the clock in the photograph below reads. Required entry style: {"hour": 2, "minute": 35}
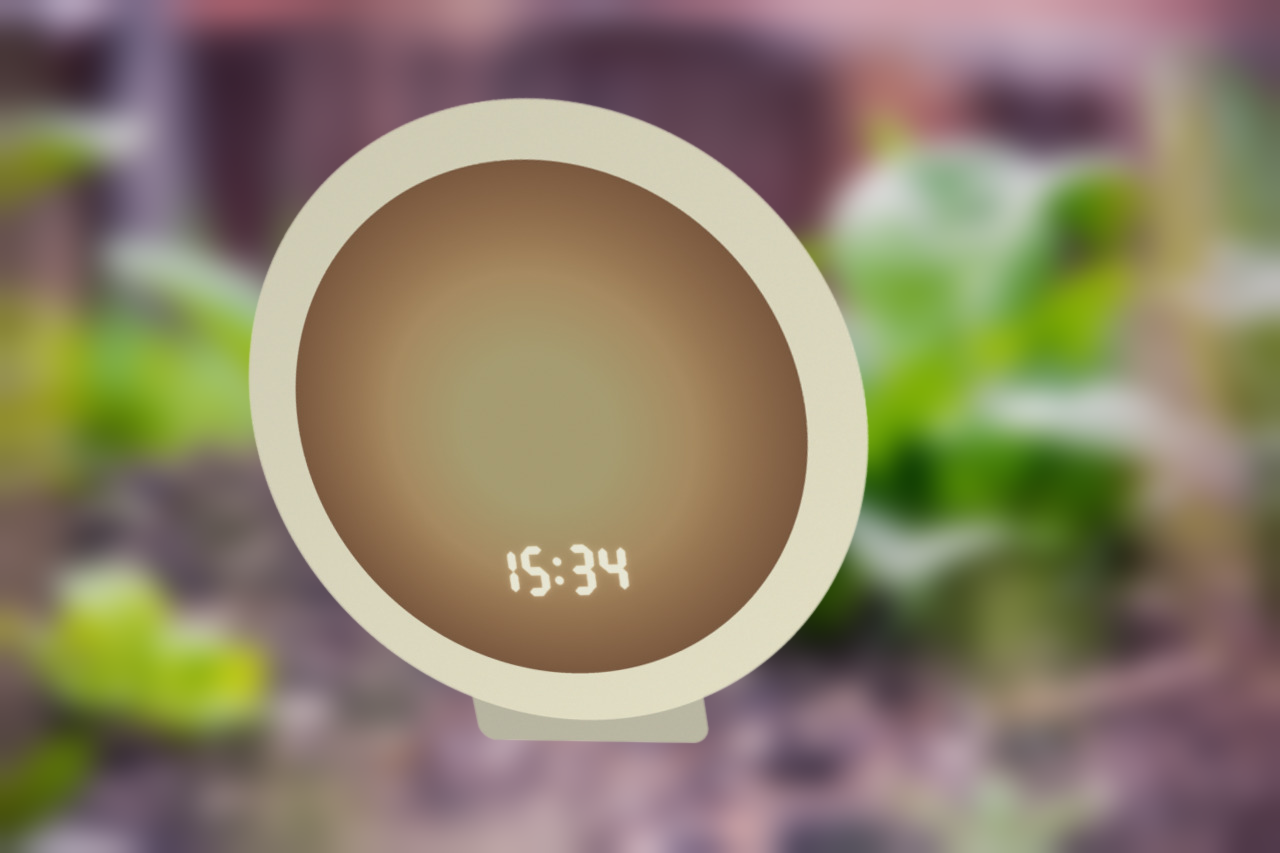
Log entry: {"hour": 15, "minute": 34}
